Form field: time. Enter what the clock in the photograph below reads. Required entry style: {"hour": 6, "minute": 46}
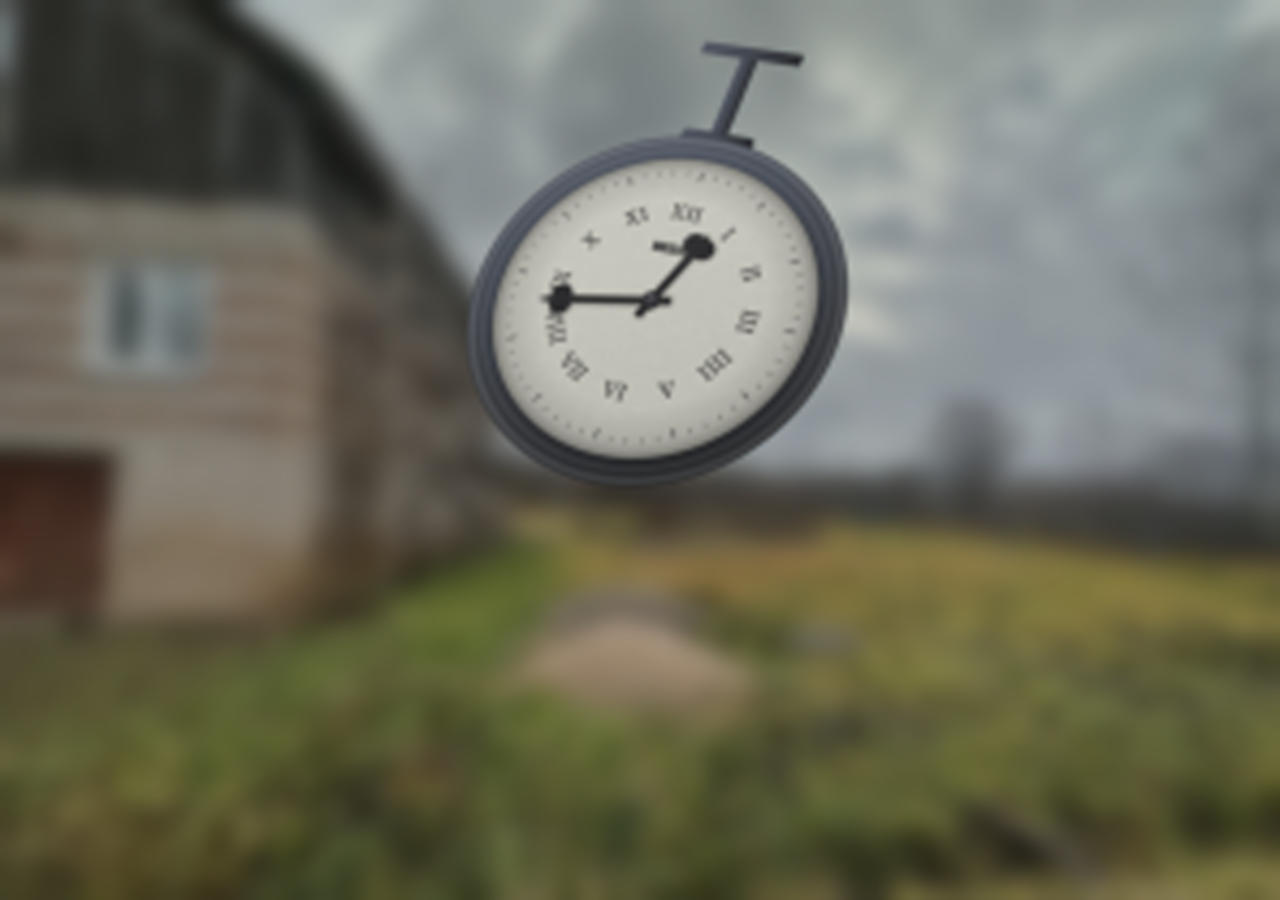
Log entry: {"hour": 12, "minute": 43}
